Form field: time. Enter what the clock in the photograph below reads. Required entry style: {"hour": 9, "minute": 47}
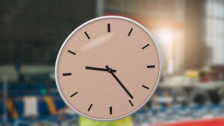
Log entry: {"hour": 9, "minute": 24}
